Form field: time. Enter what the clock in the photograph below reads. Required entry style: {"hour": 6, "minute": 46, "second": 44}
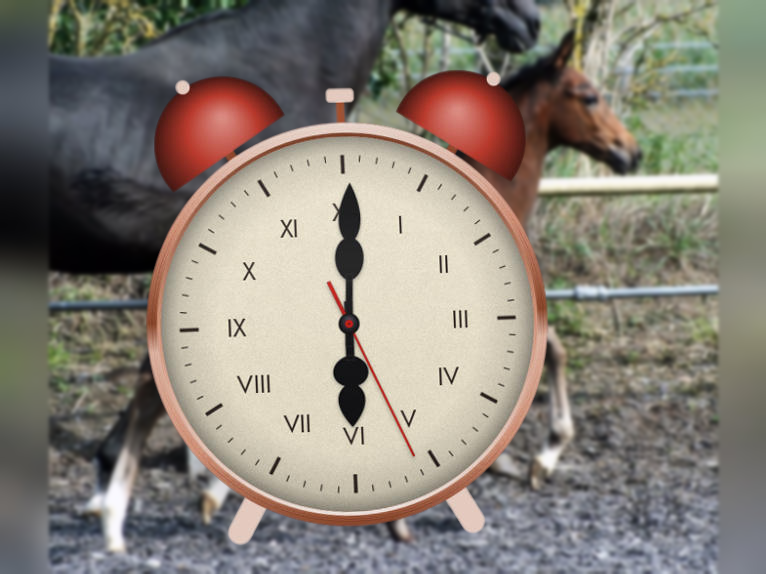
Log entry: {"hour": 6, "minute": 0, "second": 26}
